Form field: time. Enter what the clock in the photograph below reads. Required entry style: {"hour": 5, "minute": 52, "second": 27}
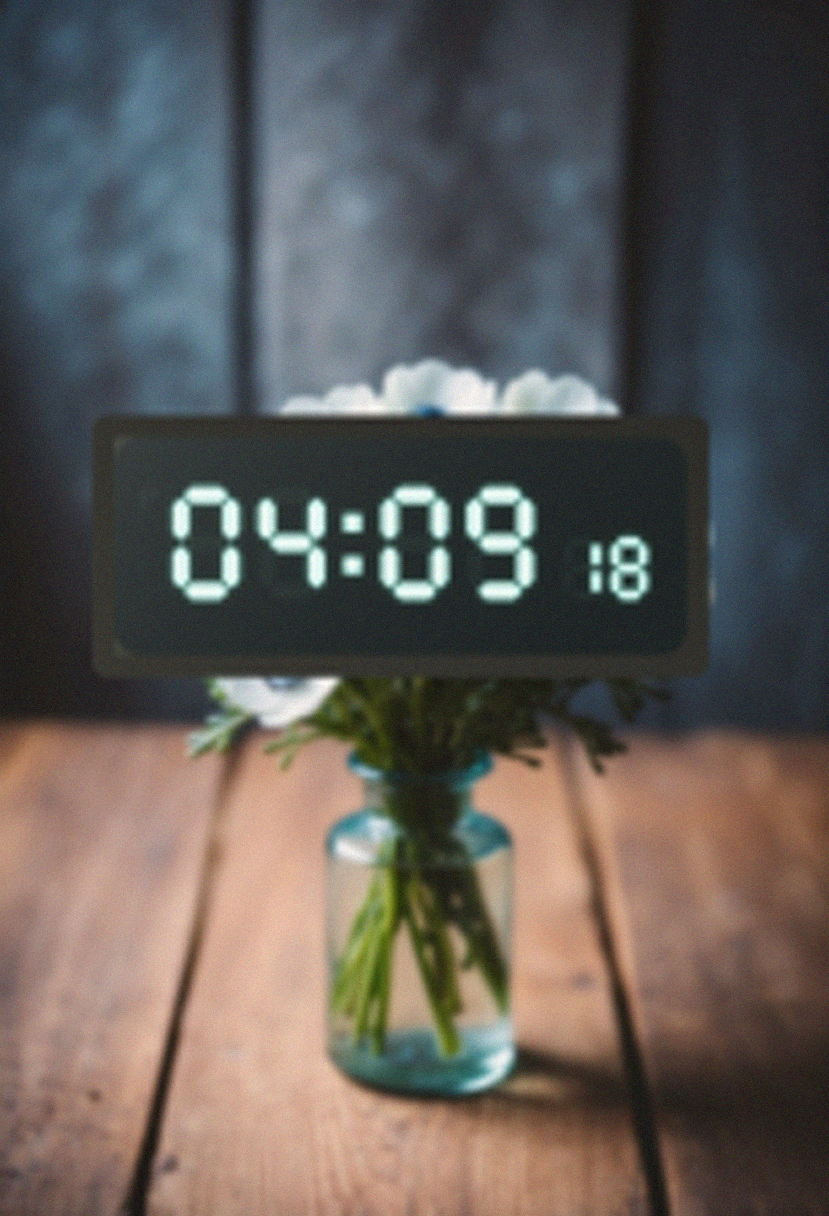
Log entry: {"hour": 4, "minute": 9, "second": 18}
